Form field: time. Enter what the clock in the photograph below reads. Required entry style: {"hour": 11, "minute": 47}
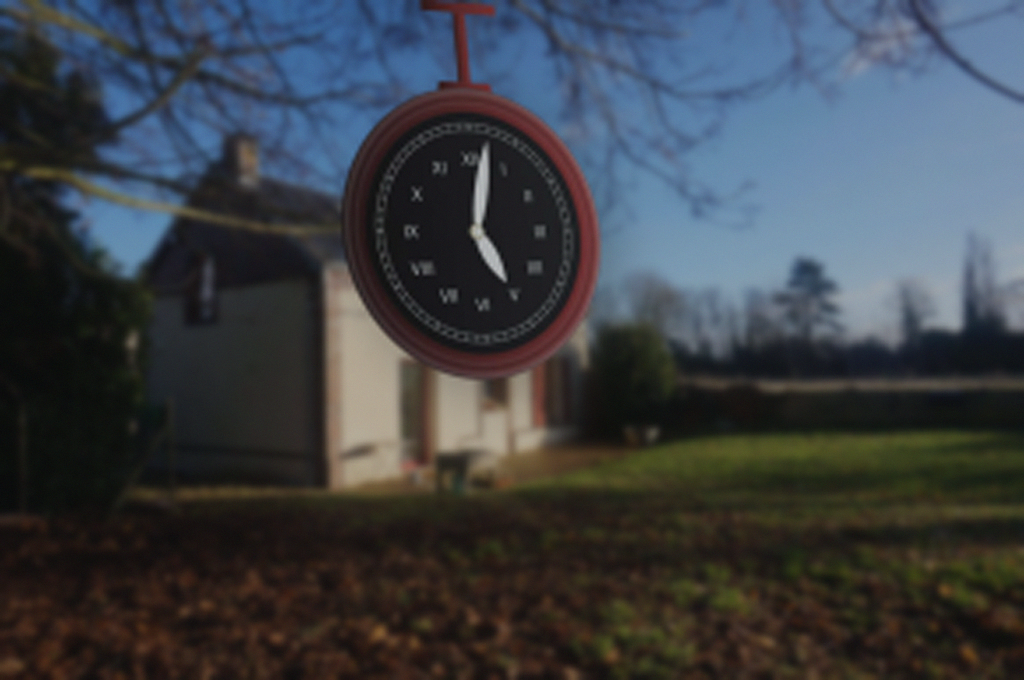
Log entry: {"hour": 5, "minute": 2}
